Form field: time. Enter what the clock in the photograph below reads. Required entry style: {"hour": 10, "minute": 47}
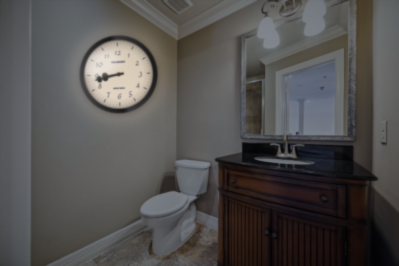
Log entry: {"hour": 8, "minute": 43}
